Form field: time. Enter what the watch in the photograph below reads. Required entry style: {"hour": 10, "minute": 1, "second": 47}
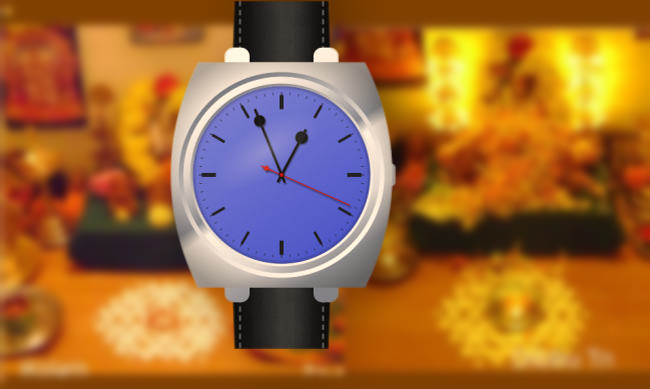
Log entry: {"hour": 12, "minute": 56, "second": 19}
